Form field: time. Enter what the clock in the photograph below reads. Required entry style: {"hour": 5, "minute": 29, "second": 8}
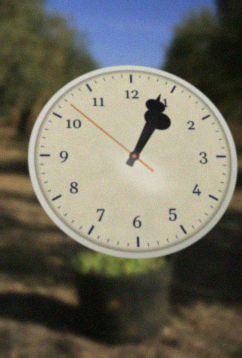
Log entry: {"hour": 1, "minute": 3, "second": 52}
